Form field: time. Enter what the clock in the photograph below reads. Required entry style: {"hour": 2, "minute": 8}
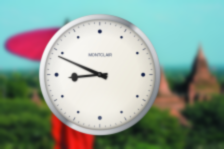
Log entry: {"hour": 8, "minute": 49}
